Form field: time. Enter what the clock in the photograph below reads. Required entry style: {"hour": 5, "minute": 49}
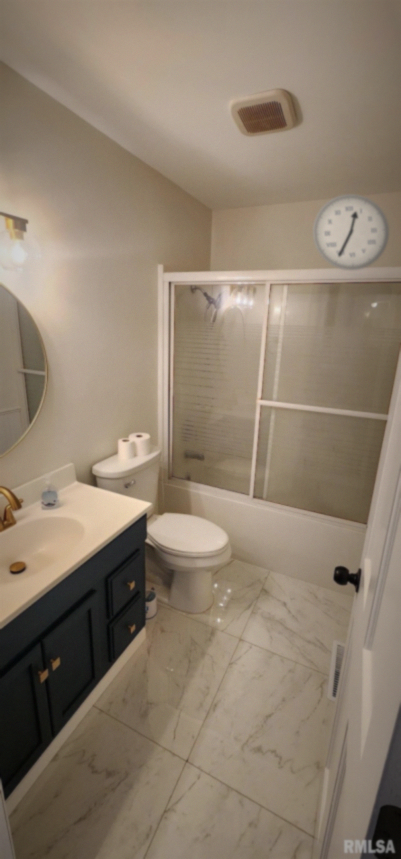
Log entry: {"hour": 12, "minute": 35}
